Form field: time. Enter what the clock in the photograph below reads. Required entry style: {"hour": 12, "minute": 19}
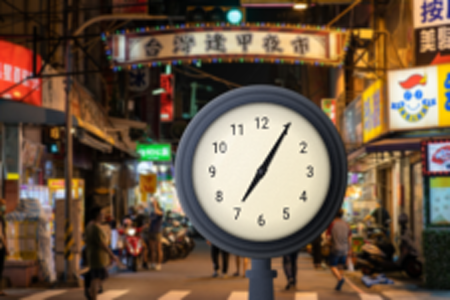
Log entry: {"hour": 7, "minute": 5}
